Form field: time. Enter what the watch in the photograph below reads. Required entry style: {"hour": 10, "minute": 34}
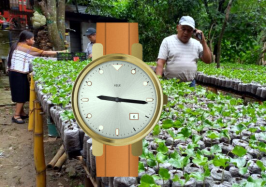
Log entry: {"hour": 9, "minute": 16}
